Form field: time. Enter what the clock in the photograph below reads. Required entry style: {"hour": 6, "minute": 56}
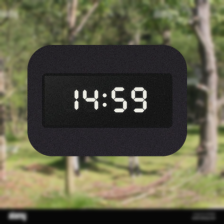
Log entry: {"hour": 14, "minute": 59}
